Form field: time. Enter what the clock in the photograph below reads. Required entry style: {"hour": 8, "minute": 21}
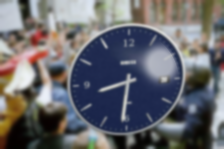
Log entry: {"hour": 8, "minute": 31}
